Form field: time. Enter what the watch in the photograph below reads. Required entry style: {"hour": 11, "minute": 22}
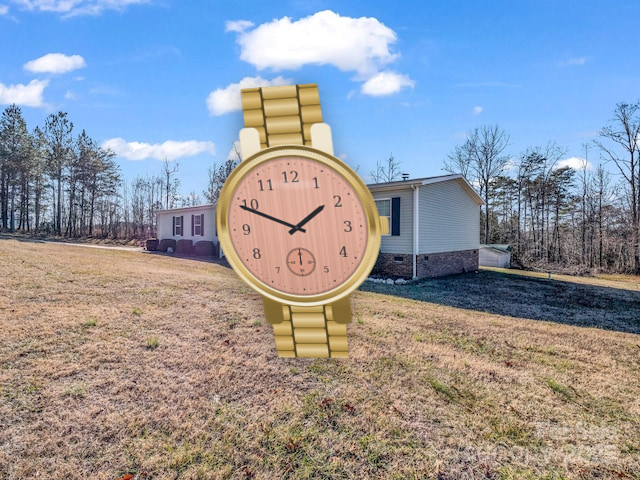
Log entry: {"hour": 1, "minute": 49}
